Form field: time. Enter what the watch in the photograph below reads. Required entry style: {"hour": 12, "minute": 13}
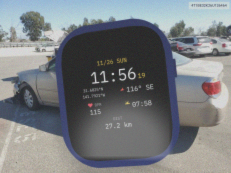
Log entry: {"hour": 11, "minute": 56}
